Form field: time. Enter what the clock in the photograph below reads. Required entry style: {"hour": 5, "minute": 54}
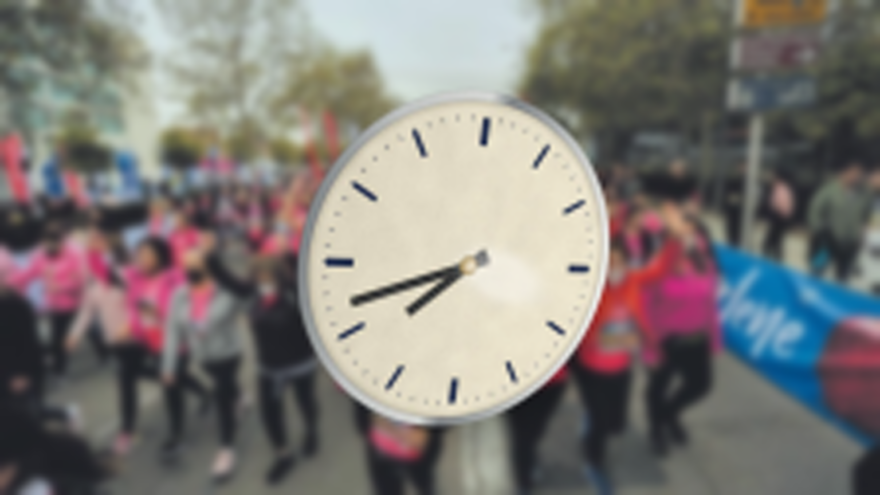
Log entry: {"hour": 7, "minute": 42}
